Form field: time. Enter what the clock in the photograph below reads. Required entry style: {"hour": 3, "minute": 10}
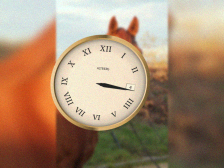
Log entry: {"hour": 3, "minute": 16}
